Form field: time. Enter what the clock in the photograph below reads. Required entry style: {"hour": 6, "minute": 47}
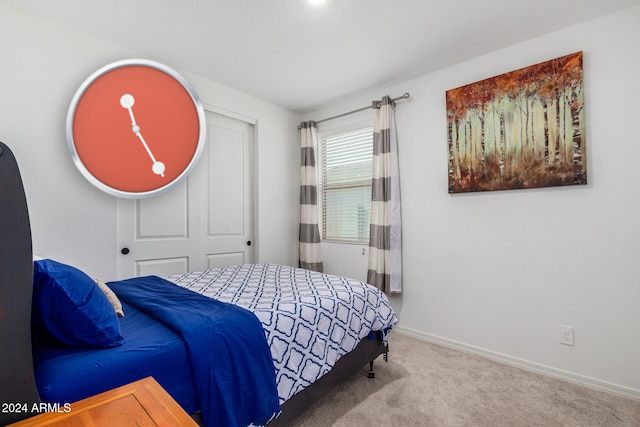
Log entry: {"hour": 11, "minute": 25}
